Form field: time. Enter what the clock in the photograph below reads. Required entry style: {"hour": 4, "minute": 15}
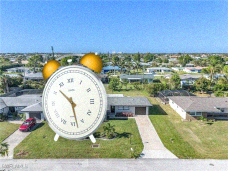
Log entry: {"hour": 10, "minute": 28}
